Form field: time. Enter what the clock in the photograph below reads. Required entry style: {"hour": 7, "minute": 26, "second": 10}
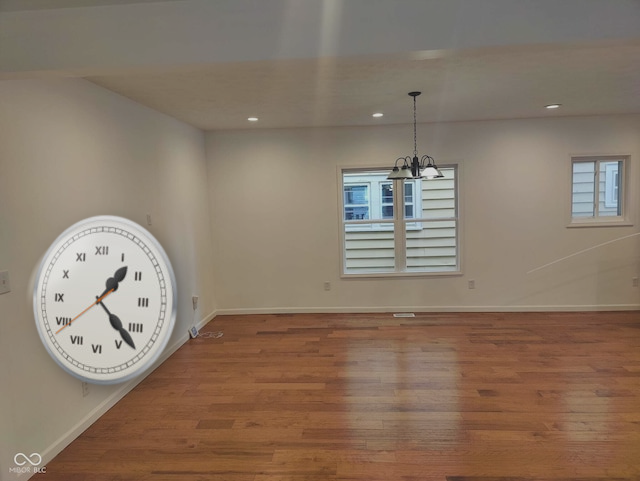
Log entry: {"hour": 1, "minute": 22, "second": 39}
